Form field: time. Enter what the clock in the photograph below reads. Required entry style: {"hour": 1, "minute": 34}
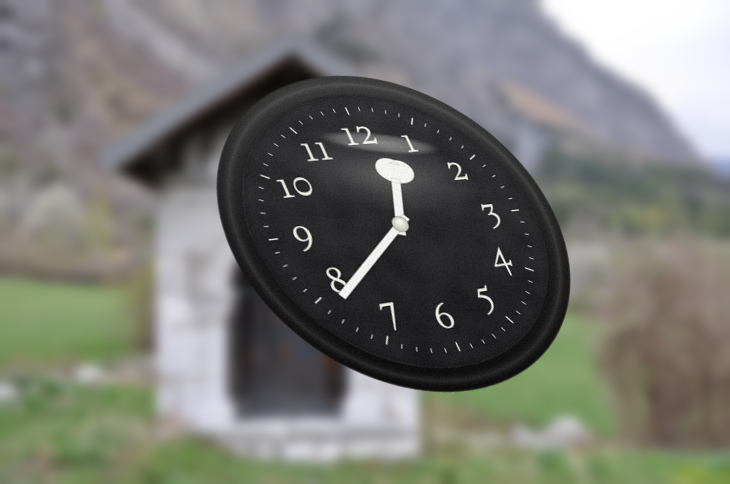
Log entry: {"hour": 12, "minute": 39}
